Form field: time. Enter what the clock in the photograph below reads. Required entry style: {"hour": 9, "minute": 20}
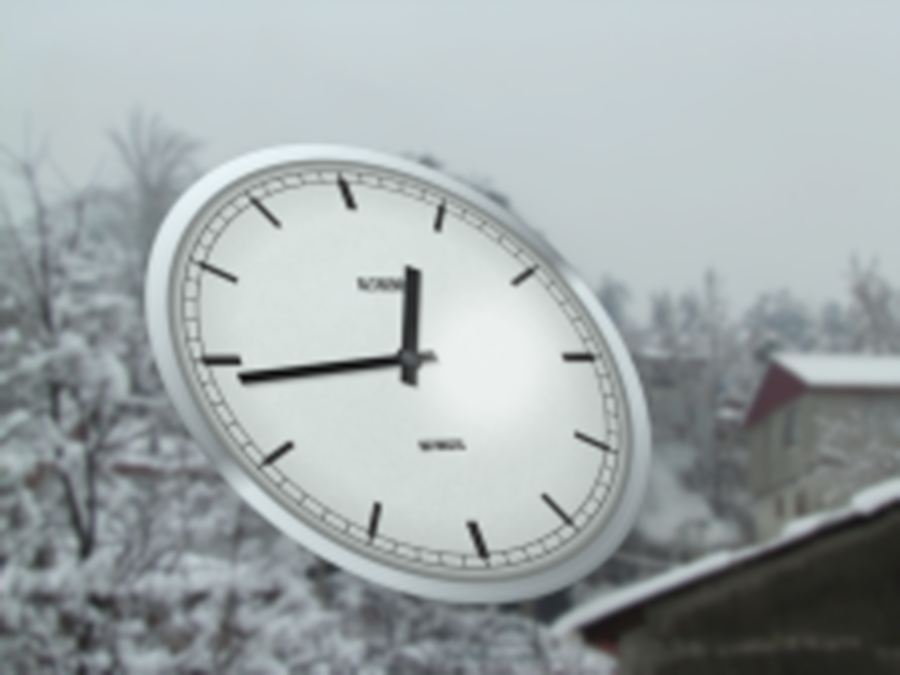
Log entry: {"hour": 12, "minute": 44}
